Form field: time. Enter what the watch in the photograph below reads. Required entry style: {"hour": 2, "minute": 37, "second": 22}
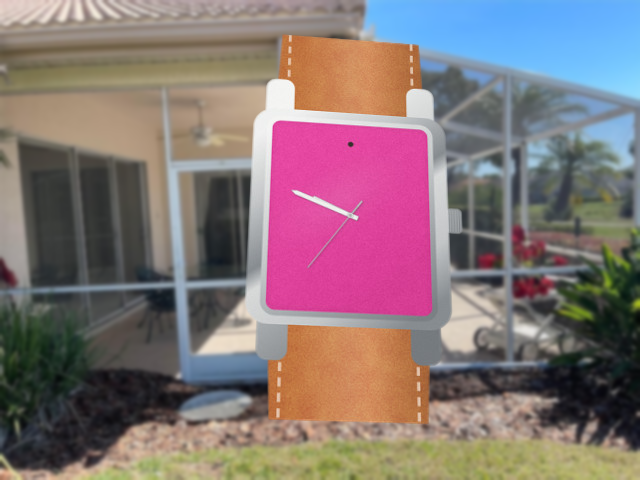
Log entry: {"hour": 9, "minute": 48, "second": 36}
